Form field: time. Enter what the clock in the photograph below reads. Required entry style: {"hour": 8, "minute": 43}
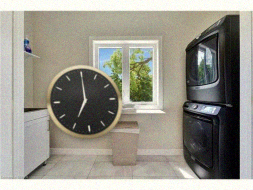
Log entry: {"hour": 7, "minute": 0}
